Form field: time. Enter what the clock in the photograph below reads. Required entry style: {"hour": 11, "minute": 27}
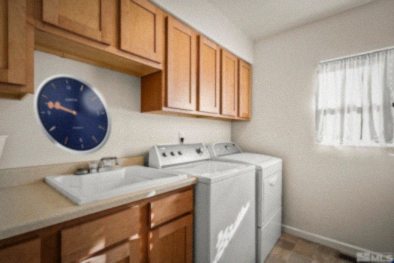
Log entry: {"hour": 9, "minute": 48}
